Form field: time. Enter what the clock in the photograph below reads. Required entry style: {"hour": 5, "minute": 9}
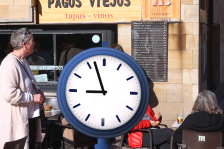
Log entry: {"hour": 8, "minute": 57}
